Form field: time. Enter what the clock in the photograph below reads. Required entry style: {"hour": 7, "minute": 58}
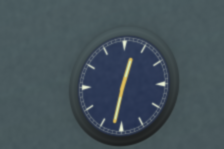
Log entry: {"hour": 12, "minute": 32}
